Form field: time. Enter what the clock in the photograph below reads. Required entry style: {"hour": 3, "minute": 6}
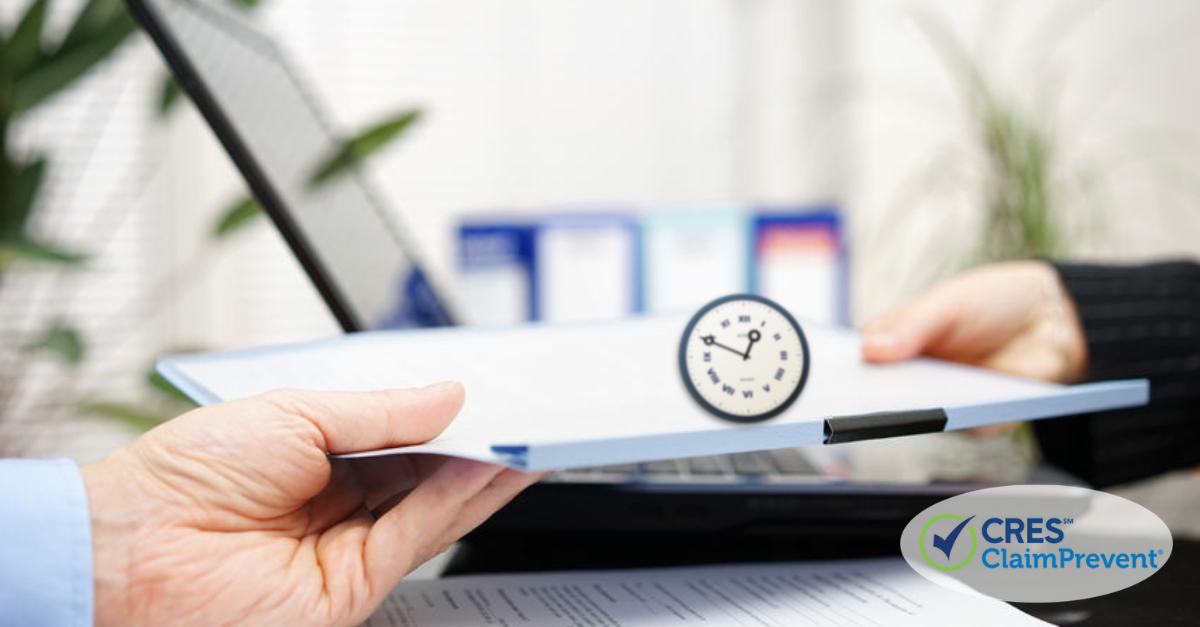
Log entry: {"hour": 12, "minute": 49}
